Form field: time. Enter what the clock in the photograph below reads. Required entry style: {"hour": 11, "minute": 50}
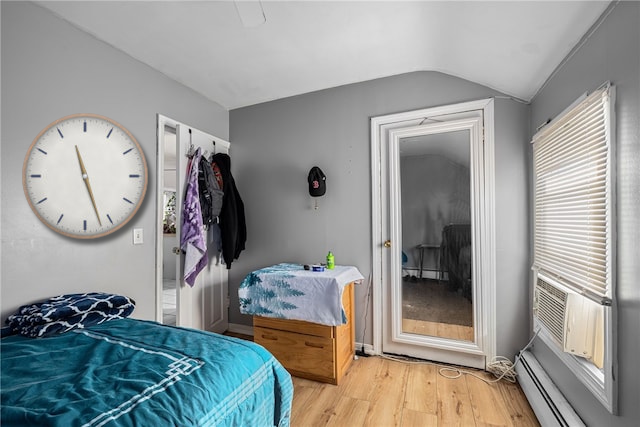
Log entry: {"hour": 11, "minute": 27}
